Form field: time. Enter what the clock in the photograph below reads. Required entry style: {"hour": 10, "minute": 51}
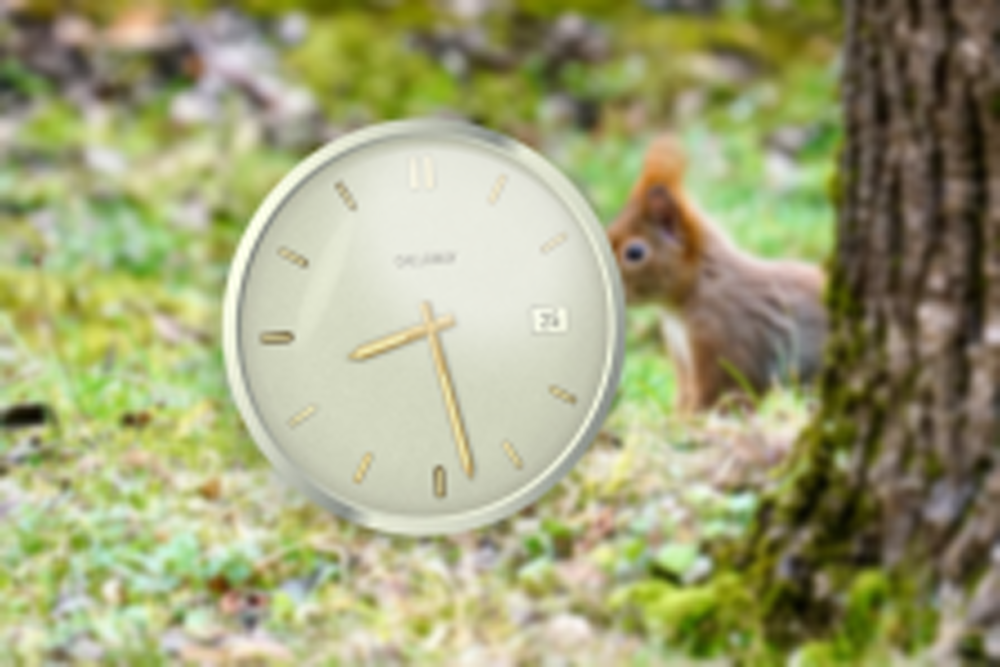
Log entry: {"hour": 8, "minute": 28}
